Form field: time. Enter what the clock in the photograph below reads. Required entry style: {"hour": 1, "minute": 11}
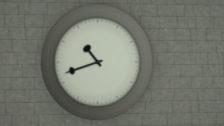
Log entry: {"hour": 10, "minute": 42}
